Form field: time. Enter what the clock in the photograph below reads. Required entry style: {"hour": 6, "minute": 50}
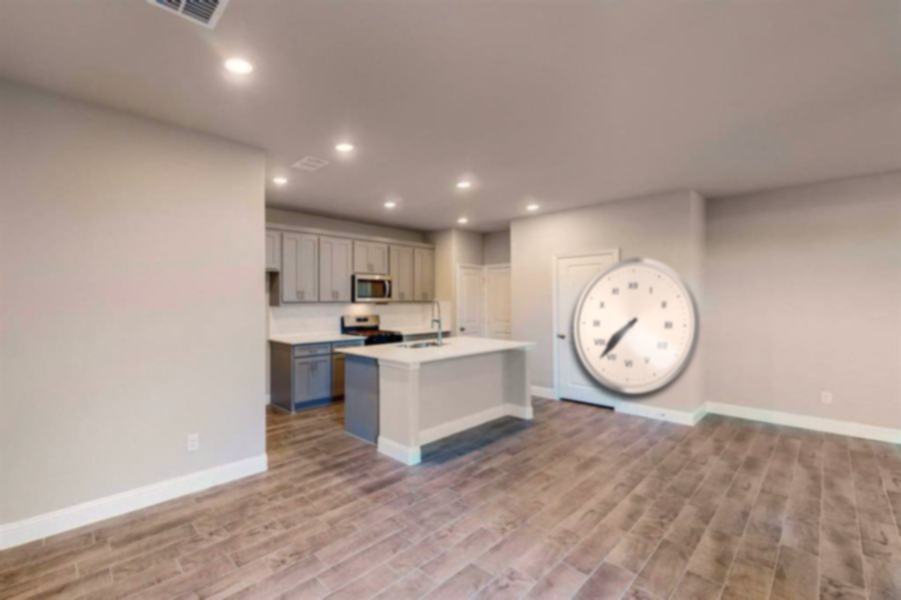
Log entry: {"hour": 7, "minute": 37}
